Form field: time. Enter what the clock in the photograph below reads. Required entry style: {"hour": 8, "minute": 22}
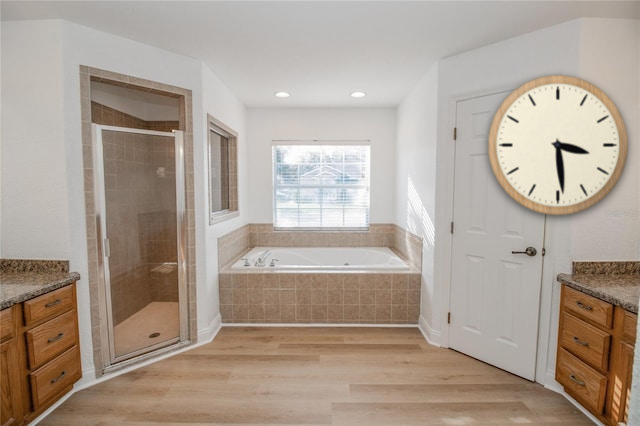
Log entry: {"hour": 3, "minute": 29}
